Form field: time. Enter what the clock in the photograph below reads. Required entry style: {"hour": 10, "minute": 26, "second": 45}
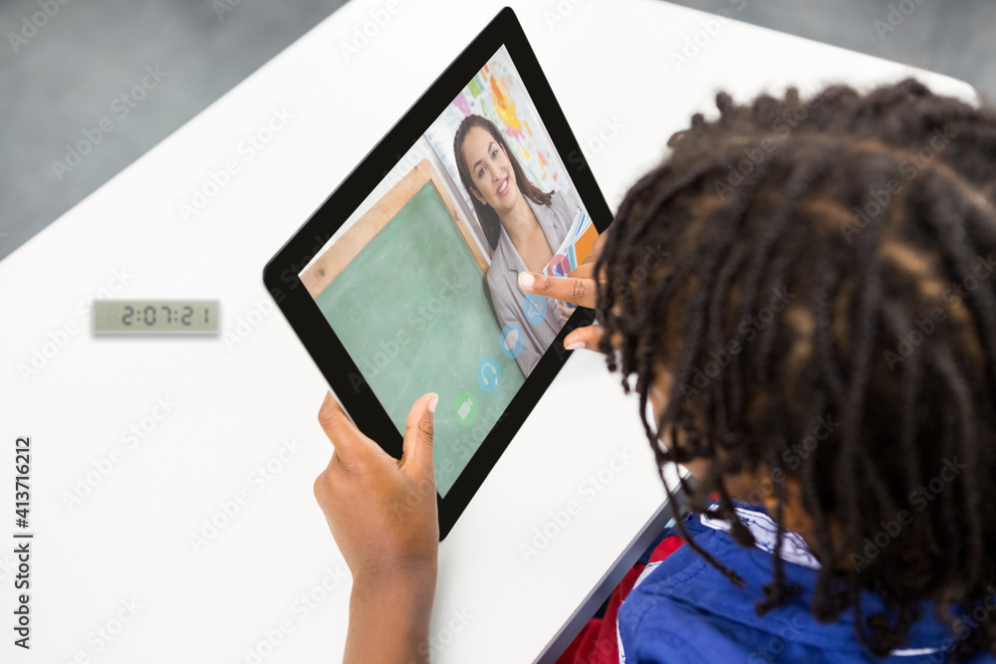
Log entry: {"hour": 2, "minute": 7, "second": 21}
